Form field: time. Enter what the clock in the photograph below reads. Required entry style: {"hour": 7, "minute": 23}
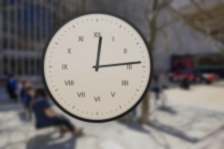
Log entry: {"hour": 12, "minute": 14}
